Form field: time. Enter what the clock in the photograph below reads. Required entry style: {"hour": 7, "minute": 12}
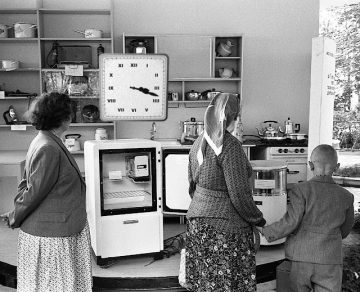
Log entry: {"hour": 3, "minute": 18}
